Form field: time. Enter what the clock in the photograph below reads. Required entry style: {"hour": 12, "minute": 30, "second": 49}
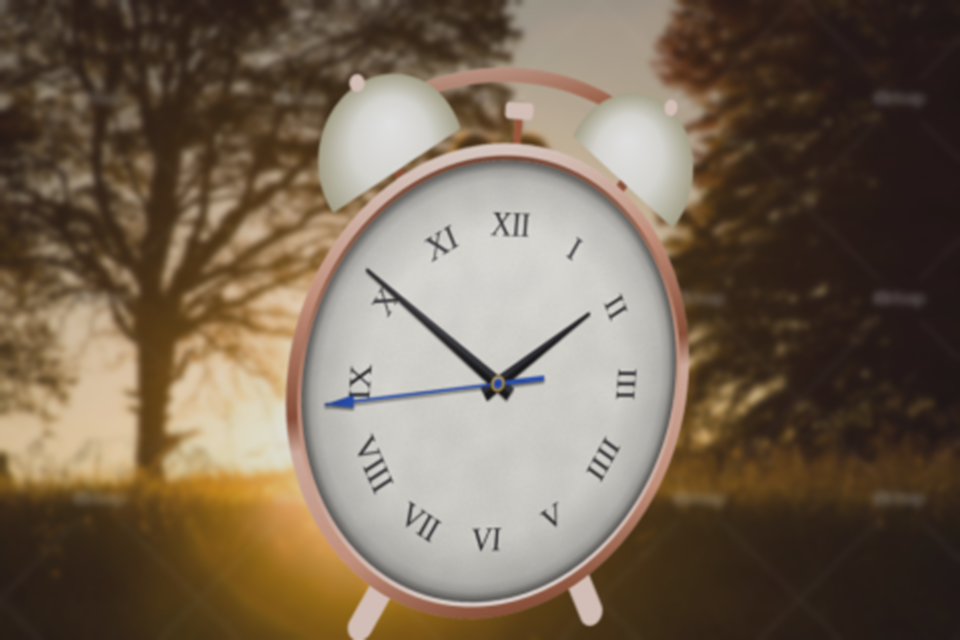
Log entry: {"hour": 1, "minute": 50, "second": 44}
